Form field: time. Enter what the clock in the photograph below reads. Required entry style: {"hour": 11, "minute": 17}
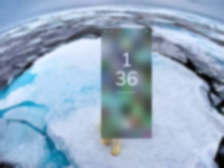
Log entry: {"hour": 1, "minute": 36}
